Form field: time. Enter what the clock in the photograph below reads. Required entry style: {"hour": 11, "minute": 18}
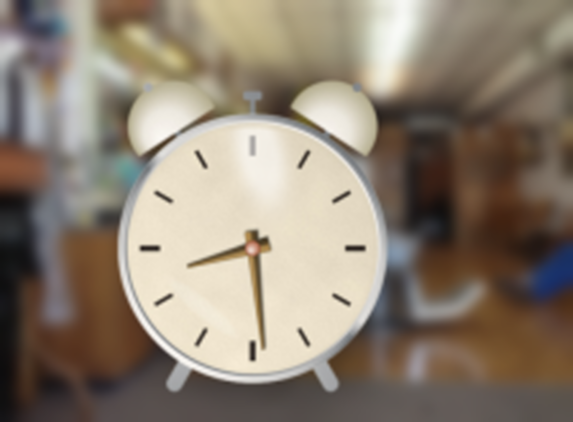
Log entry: {"hour": 8, "minute": 29}
